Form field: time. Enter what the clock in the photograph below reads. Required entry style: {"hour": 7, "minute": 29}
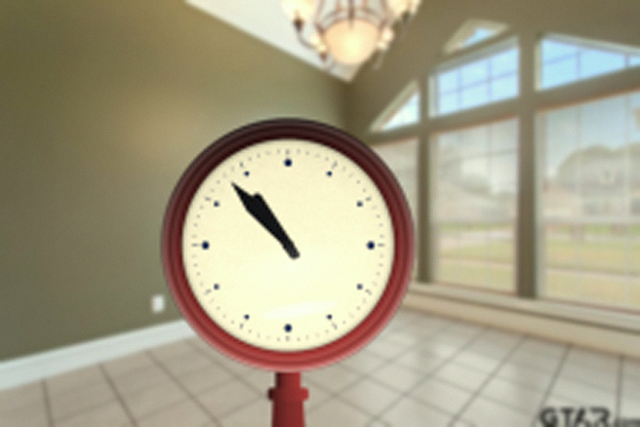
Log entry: {"hour": 10, "minute": 53}
